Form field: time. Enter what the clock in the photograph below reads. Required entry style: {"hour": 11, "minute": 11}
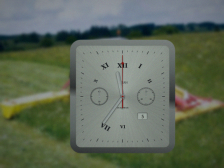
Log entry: {"hour": 11, "minute": 36}
